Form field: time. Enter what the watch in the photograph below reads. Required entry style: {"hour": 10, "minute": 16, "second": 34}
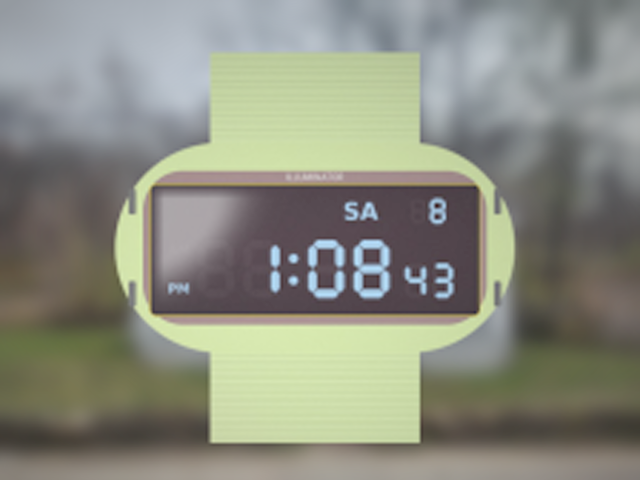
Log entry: {"hour": 1, "minute": 8, "second": 43}
